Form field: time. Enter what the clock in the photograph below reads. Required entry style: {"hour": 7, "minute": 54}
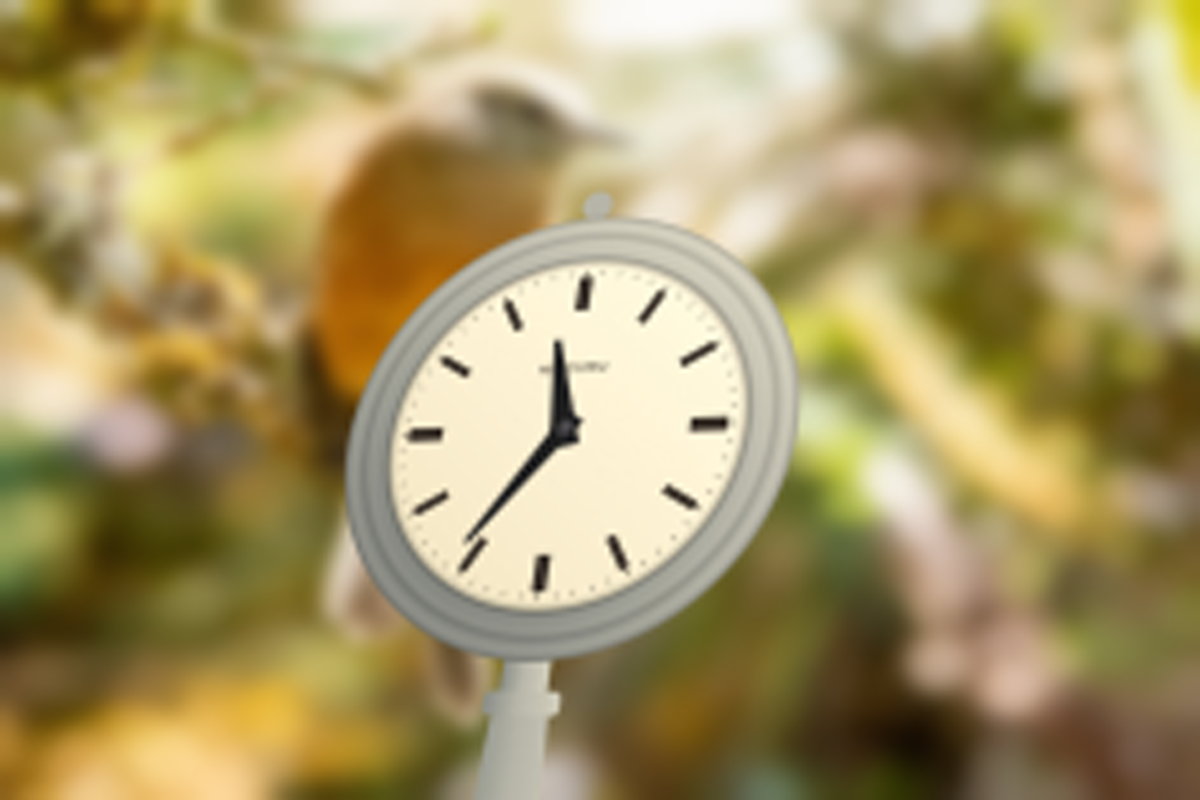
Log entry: {"hour": 11, "minute": 36}
